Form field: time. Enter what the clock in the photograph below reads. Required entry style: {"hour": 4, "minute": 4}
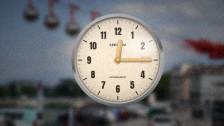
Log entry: {"hour": 12, "minute": 15}
